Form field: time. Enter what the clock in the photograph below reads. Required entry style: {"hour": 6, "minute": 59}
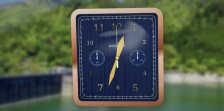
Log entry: {"hour": 12, "minute": 33}
